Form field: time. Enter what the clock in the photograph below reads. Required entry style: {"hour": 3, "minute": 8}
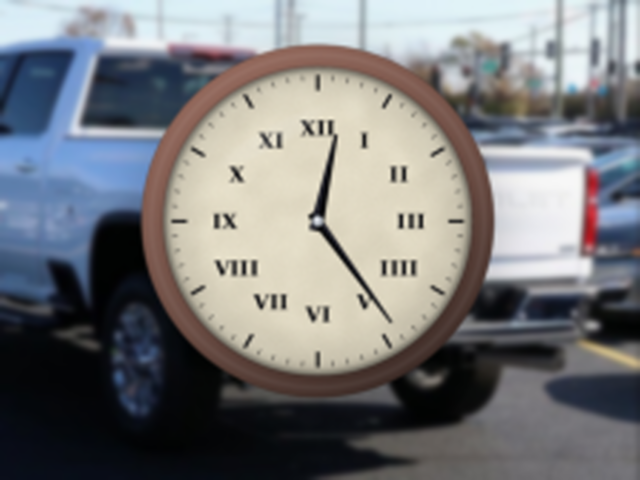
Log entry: {"hour": 12, "minute": 24}
